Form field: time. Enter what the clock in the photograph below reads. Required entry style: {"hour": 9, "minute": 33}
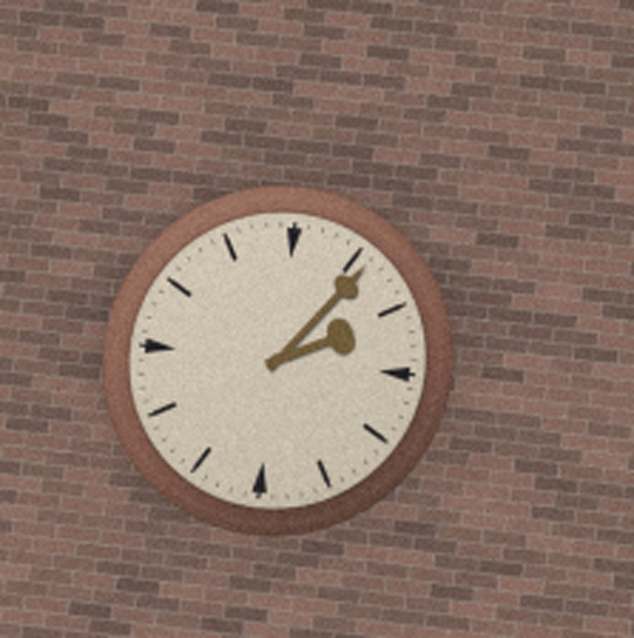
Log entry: {"hour": 2, "minute": 6}
